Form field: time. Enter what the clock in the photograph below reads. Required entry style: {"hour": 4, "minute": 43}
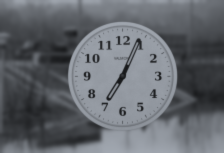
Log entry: {"hour": 7, "minute": 4}
